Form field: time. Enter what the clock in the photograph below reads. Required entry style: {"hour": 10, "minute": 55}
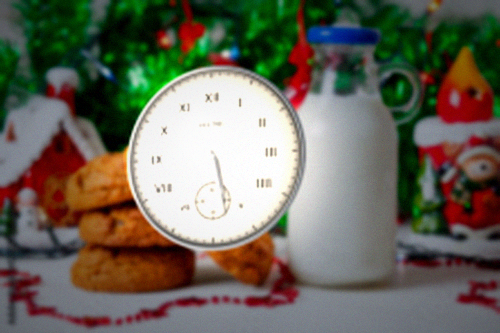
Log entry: {"hour": 5, "minute": 28}
